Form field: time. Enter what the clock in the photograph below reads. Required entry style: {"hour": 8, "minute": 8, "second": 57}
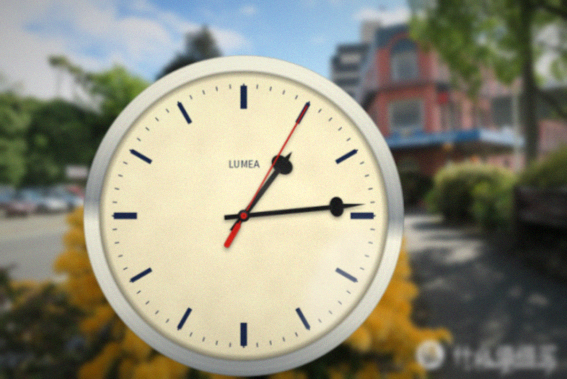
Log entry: {"hour": 1, "minute": 14, "second": 5}
